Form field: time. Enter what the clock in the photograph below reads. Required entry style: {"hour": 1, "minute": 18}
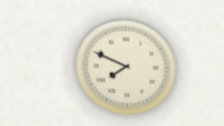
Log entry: {"hour": 7, "minute": 49}
